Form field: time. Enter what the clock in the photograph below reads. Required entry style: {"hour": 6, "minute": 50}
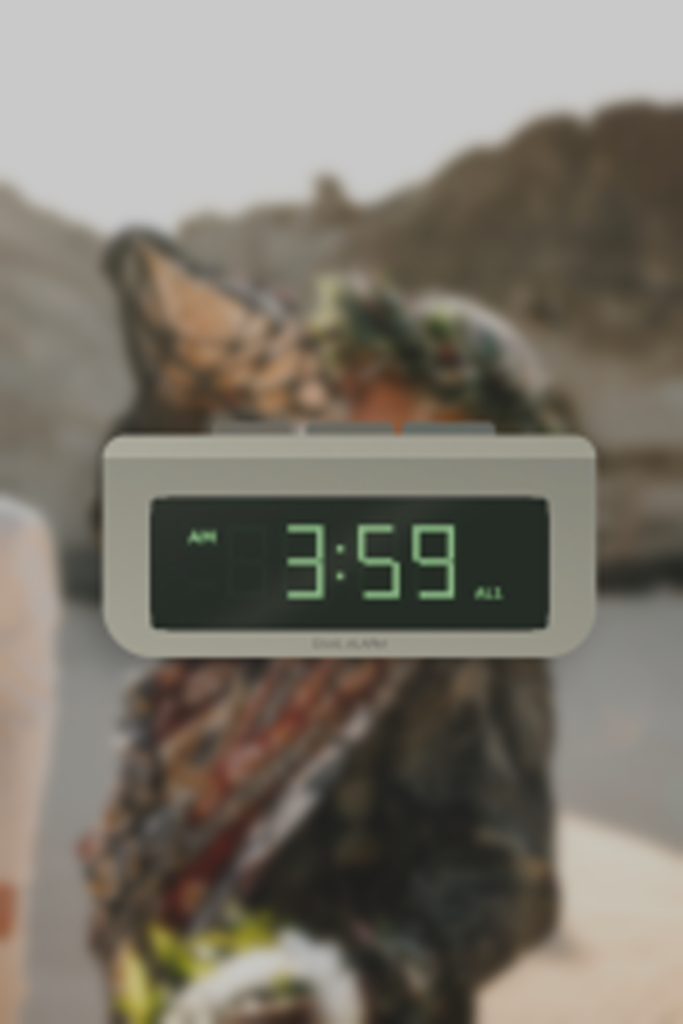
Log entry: {"hour": 3, "minute": 59}
